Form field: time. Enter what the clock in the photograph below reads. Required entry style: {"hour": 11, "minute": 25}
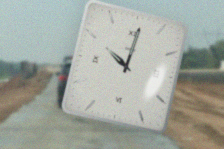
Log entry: {"hour": 10, "minute": 1}
